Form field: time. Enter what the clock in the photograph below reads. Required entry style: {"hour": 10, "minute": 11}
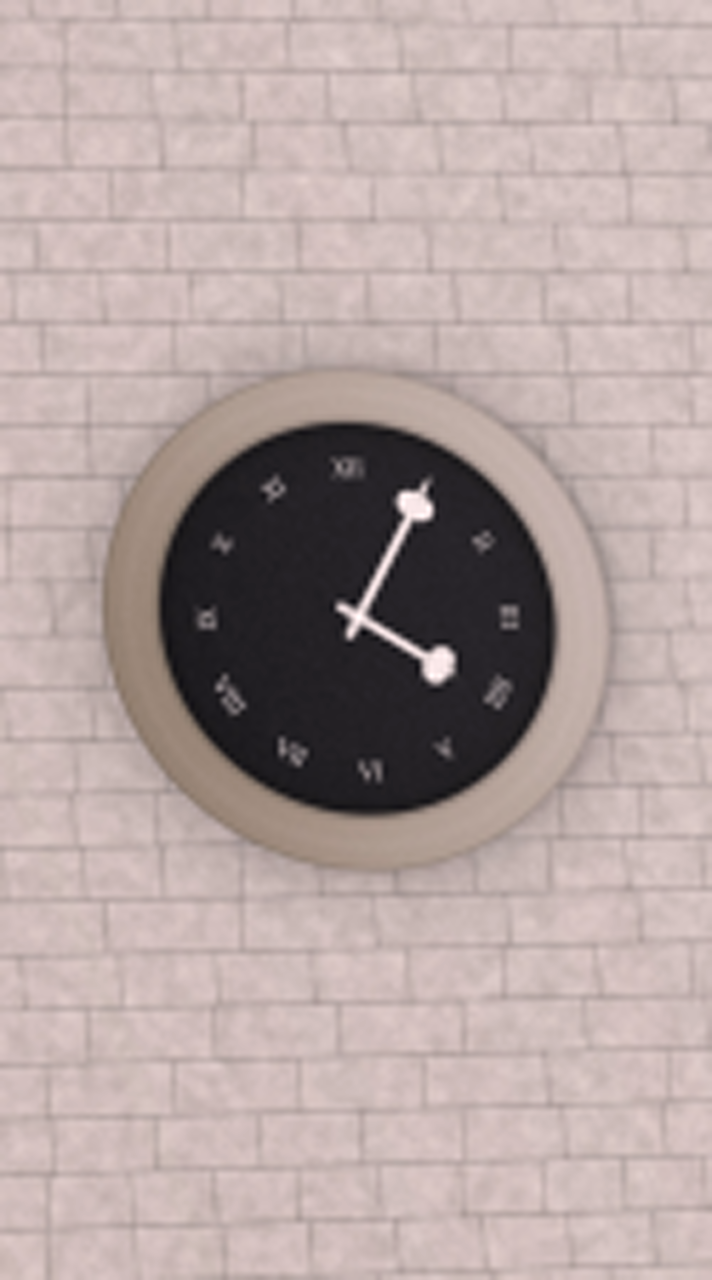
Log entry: {"hour": 4, "minute": 5}
